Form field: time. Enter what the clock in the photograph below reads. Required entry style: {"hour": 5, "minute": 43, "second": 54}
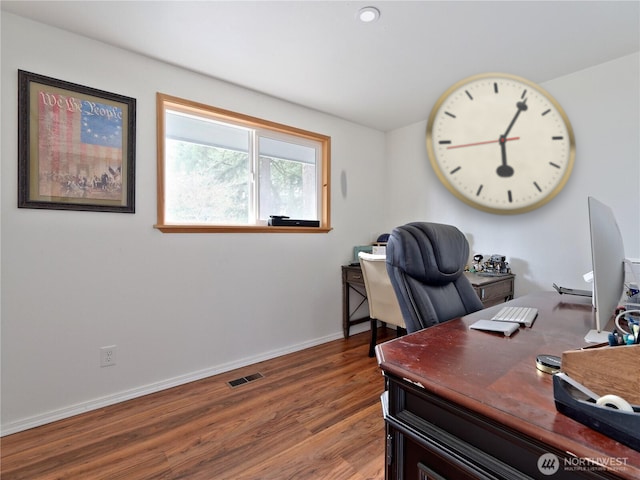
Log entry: {"hour": 6, "minute": 5, "second": 44}
